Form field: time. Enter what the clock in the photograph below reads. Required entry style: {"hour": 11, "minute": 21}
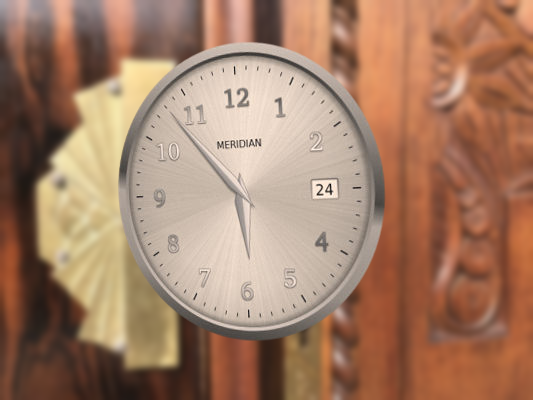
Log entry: {"hour": 5, "minute": 53}
